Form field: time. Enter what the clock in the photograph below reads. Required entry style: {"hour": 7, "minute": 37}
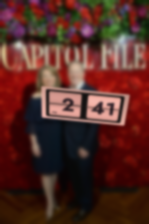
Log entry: {"hour": 2, "minute": 41}
